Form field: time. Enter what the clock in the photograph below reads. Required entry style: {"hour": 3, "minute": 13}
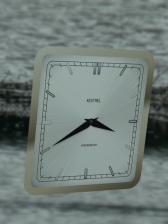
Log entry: {"hour": 3, "minute": 40}
